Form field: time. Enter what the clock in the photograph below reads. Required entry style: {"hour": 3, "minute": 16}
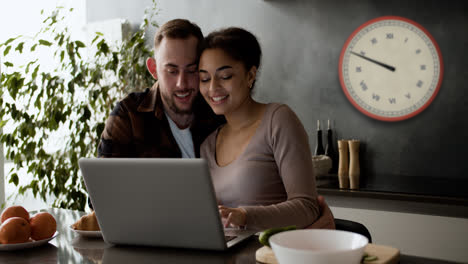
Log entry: {"hour": 9, "minute": 49}
